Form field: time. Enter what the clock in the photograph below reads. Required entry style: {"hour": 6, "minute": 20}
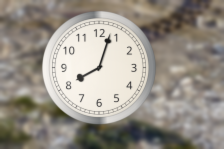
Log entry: {"hour": 8, "minute": 3}
